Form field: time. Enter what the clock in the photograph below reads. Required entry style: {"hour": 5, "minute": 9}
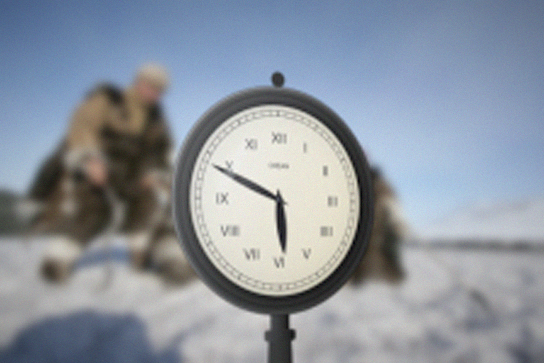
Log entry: {"hour": 5, "minute": 49}
